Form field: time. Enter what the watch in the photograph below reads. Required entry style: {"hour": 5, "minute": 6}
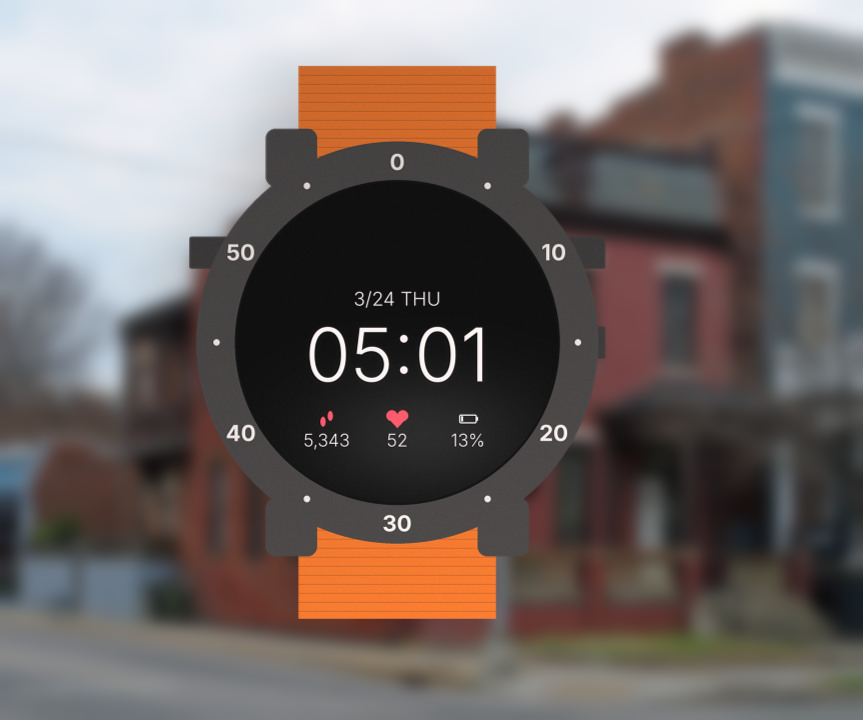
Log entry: {"hour": 5, "minute": 1}
